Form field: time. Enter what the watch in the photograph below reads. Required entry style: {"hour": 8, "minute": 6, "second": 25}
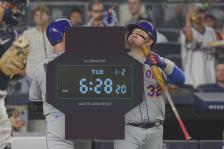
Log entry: {"hour": 6, "minute": 28, "second": 20}
